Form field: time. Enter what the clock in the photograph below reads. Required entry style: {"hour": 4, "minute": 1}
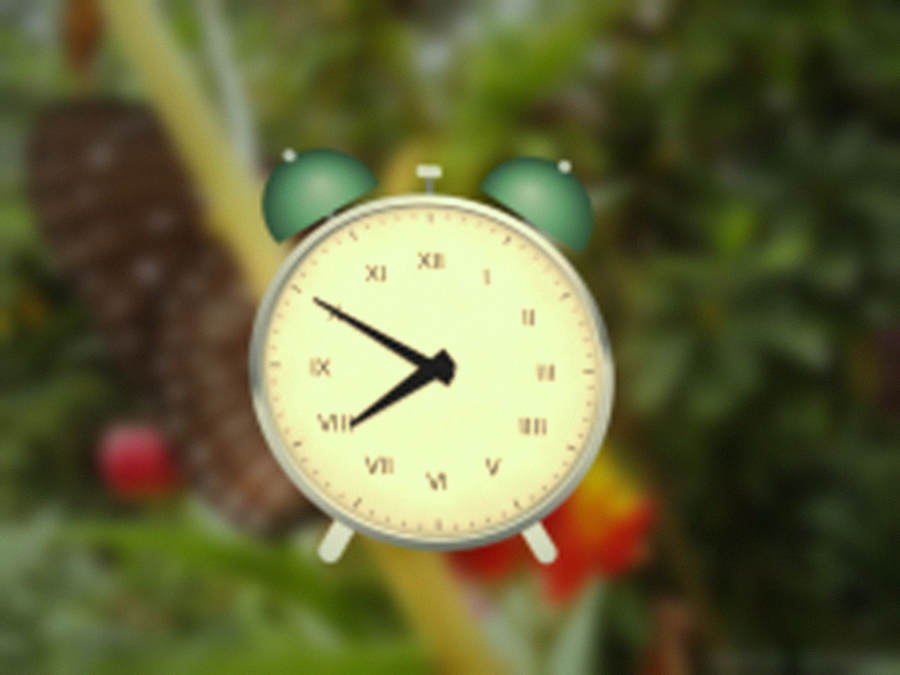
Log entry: {"hour": 7, "minute": 50}
